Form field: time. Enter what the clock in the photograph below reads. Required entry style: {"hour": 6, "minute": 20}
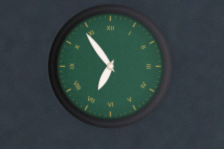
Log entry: {"hour": 6, "minute": 54}
